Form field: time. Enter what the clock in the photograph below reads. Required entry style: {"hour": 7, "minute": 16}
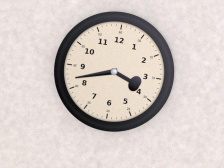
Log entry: {"hour": 3, "minute": 42}
